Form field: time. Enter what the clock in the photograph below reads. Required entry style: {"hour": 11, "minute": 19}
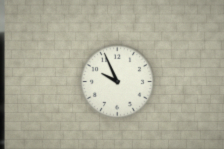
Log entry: {"hour": 9, "minute": 56}
